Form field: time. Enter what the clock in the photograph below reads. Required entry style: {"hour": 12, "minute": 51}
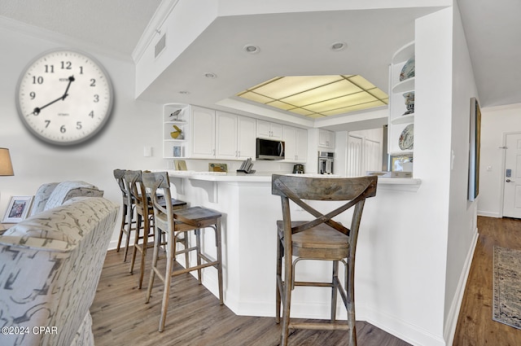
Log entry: {"hour": 12, "minute": 40}
